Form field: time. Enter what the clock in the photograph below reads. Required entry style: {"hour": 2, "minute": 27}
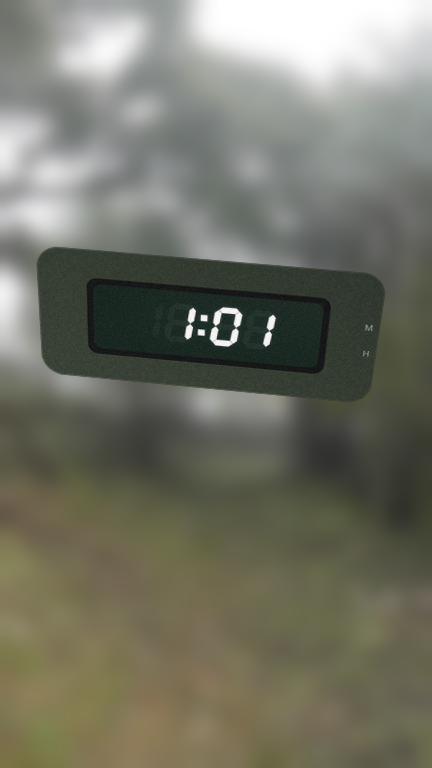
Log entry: {"hour": 1, "minute": 1}
